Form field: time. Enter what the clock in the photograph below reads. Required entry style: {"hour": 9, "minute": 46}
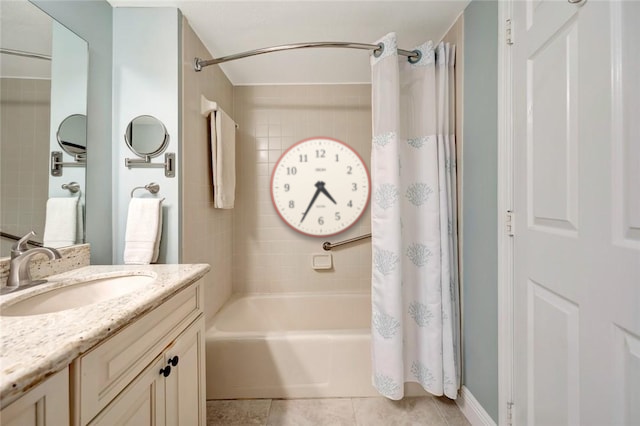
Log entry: {"hour": 4, "minute": 35}
